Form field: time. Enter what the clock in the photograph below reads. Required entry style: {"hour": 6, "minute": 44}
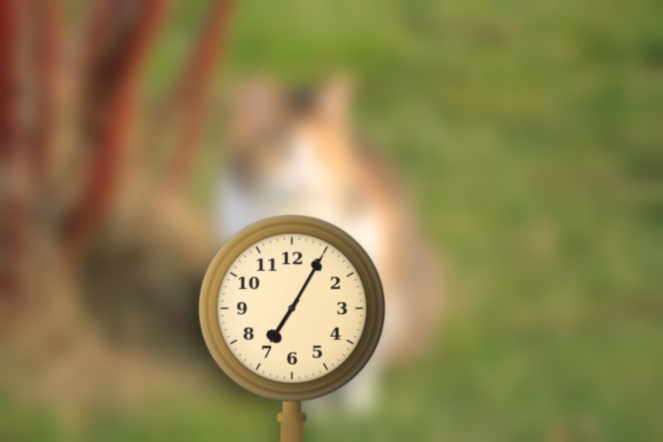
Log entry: {"hour": 7, "minute": 5}
